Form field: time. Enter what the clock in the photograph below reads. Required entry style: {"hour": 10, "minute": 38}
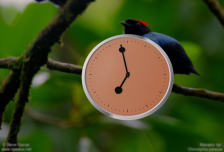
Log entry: {"hour": 6, "minute": 58}
